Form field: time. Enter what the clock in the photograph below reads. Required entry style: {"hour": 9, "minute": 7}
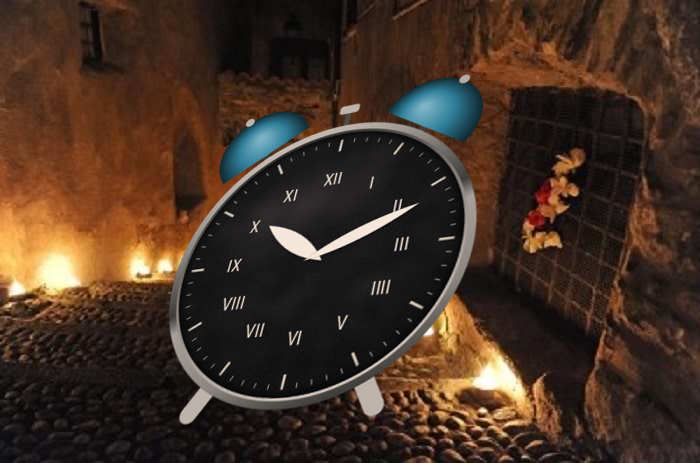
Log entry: {"hour": 10, "minute": 11}
